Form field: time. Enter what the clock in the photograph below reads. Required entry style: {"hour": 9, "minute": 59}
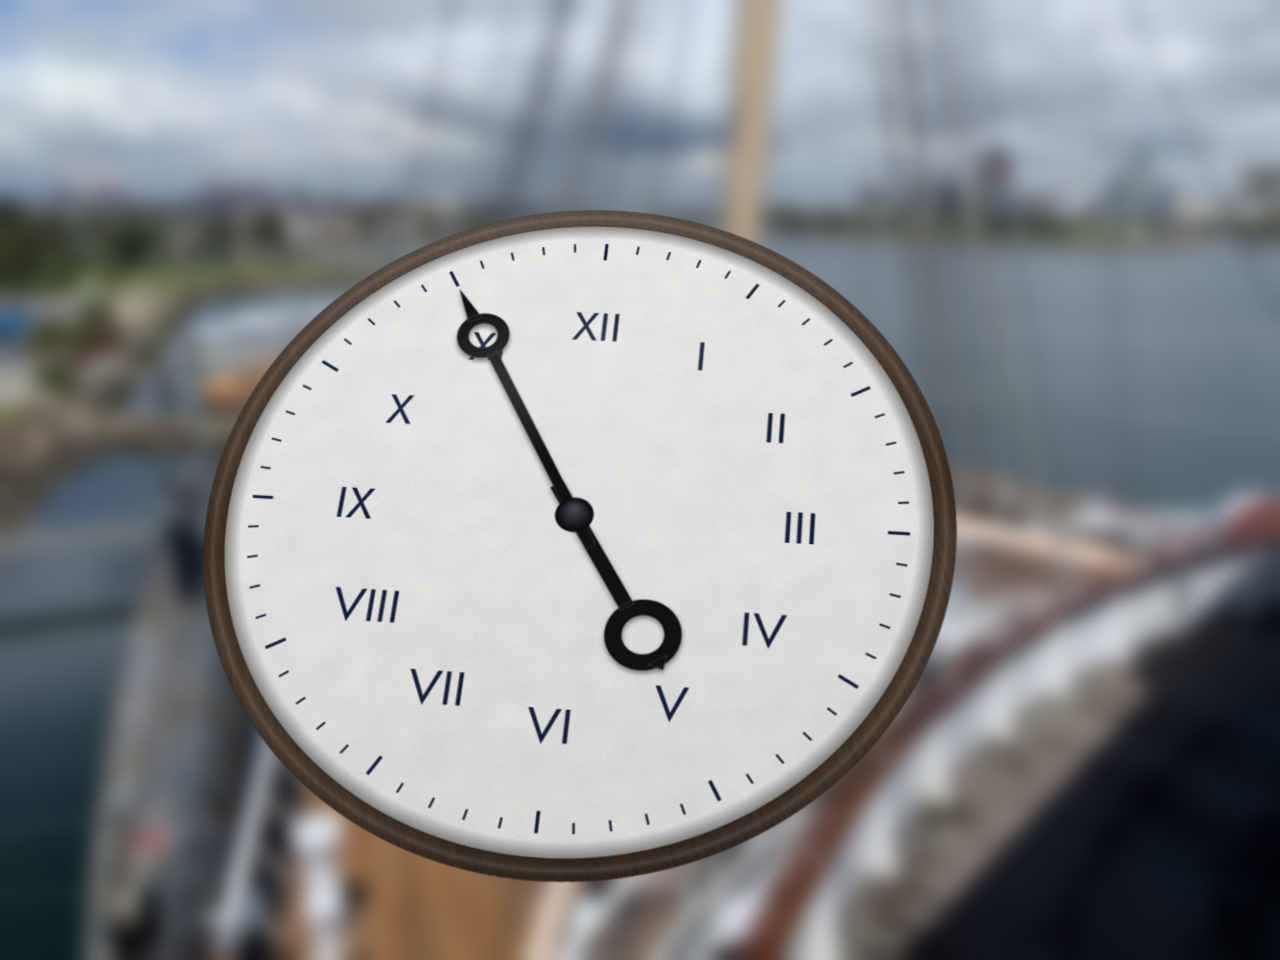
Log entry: {"hour": 4, "minute": 55}
